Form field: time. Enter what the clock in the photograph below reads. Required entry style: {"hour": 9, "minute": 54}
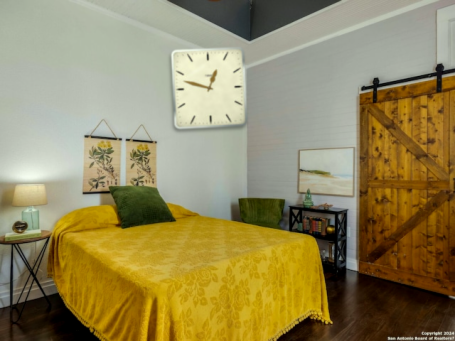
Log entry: {"hour": 12, "minute": 48}
